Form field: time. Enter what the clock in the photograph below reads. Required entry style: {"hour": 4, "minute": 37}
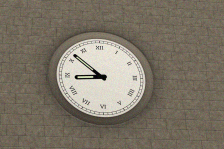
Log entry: {"hour": 8, "minute": 52}
